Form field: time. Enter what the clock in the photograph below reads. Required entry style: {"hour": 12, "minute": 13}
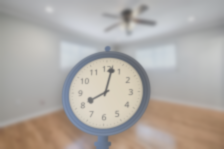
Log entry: {"hour": 8, "minute": 2}
